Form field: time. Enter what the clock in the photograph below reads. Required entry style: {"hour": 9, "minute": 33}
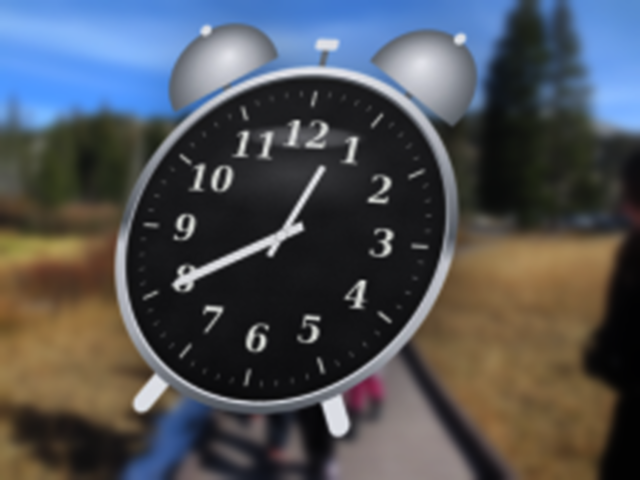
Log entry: {"hour": 12, "minute": 40}
